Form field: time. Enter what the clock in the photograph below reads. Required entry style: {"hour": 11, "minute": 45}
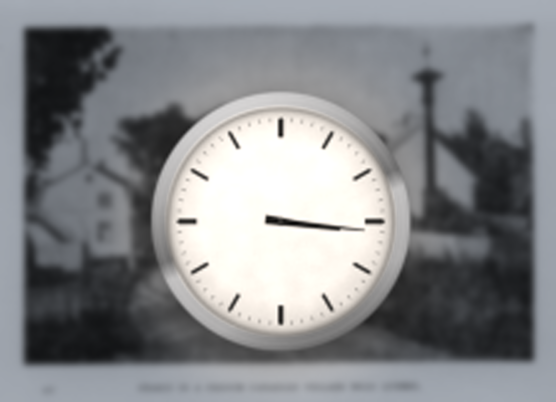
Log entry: {"hour": 3, "minute": 16}
